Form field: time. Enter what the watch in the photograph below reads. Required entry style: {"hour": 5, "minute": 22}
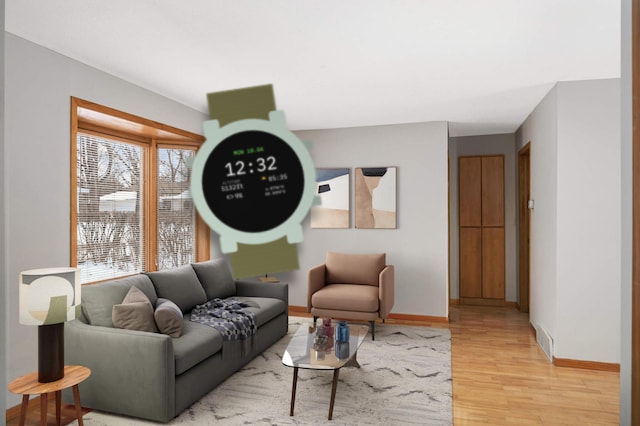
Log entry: {"hour": 12, "minute": 32}
